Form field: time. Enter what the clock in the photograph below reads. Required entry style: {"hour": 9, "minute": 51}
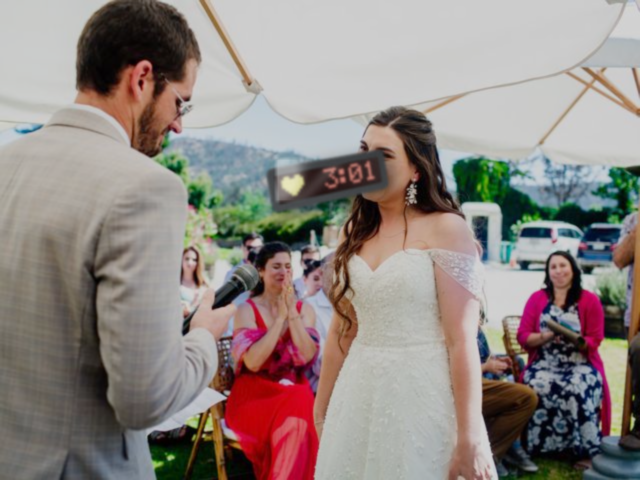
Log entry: {"hour": 3, "minute": 1}
